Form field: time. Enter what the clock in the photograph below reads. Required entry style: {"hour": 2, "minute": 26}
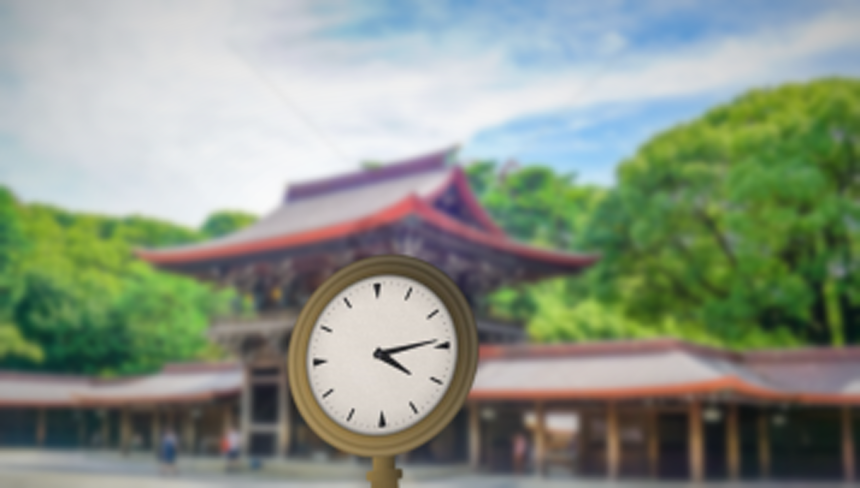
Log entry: {"hour": 4, "minute": 14}
